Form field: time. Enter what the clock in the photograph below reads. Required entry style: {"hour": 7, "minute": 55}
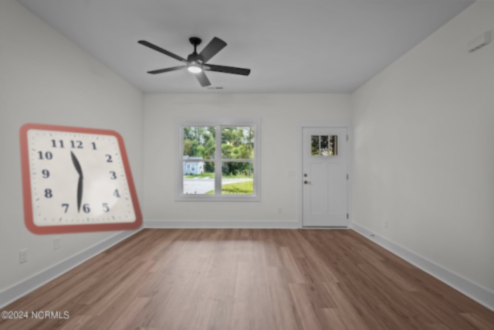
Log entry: {"hour": 11, "minute": 32}
